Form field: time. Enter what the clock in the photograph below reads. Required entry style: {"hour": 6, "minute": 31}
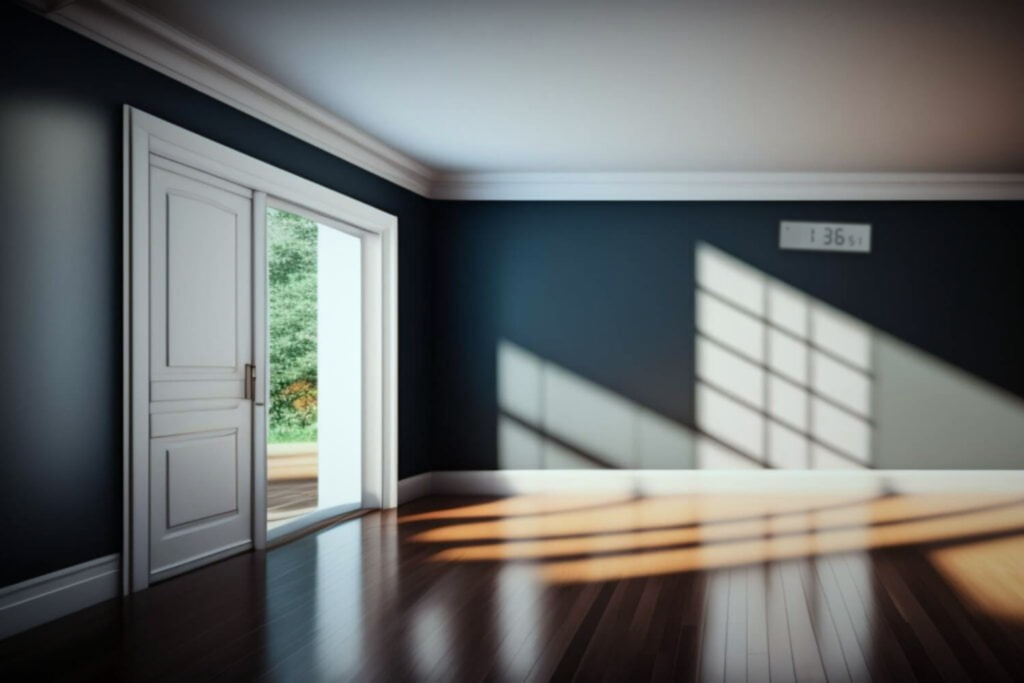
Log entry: {"hour": 1, "minute": 36}
